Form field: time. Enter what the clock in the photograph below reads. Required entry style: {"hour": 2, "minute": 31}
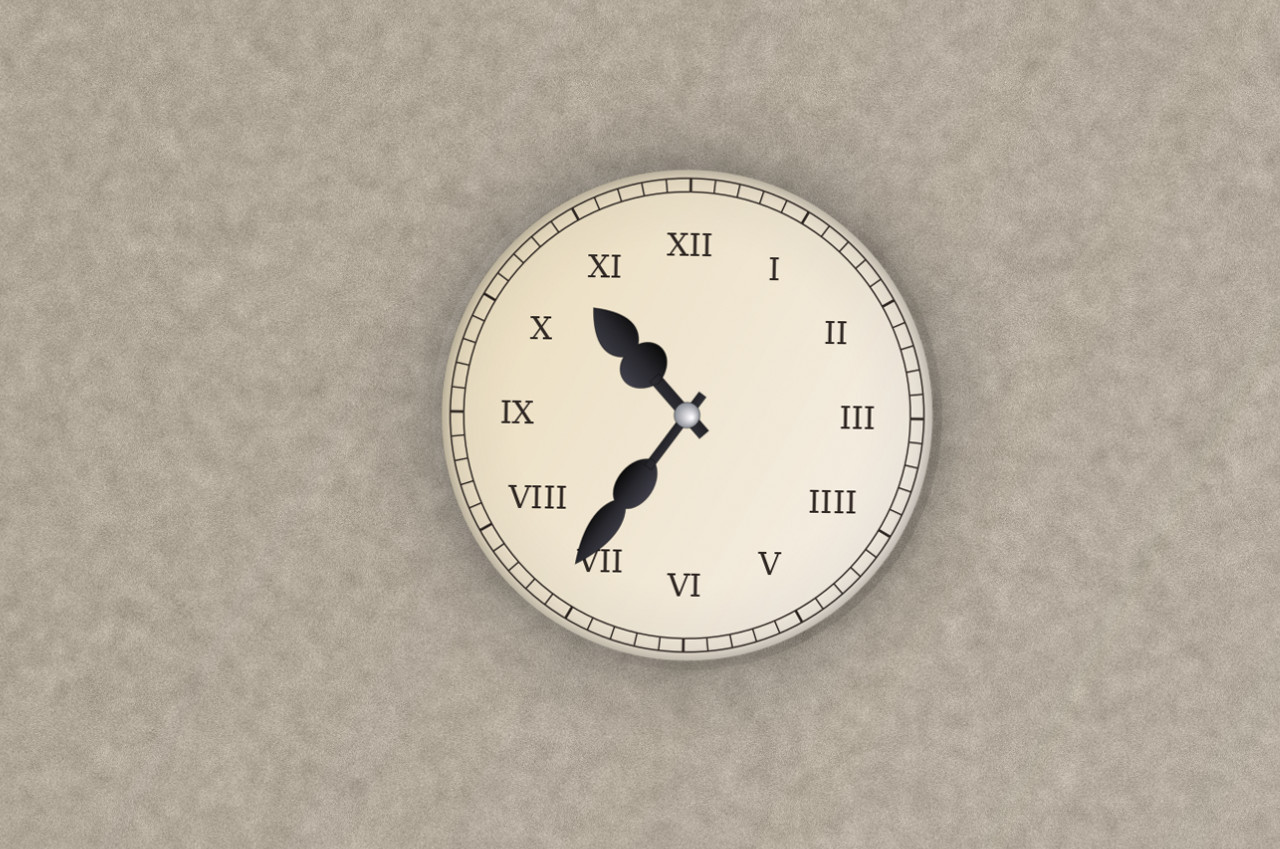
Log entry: {"hour": 10, "minute": 36}
